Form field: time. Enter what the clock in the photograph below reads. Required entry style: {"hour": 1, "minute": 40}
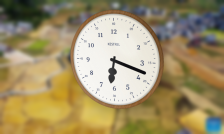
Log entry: {"hour": 6, "minute": 18}
